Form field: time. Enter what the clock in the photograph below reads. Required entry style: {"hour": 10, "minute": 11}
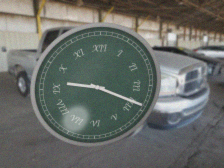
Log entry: {"hour": 9, "minute": 19}
